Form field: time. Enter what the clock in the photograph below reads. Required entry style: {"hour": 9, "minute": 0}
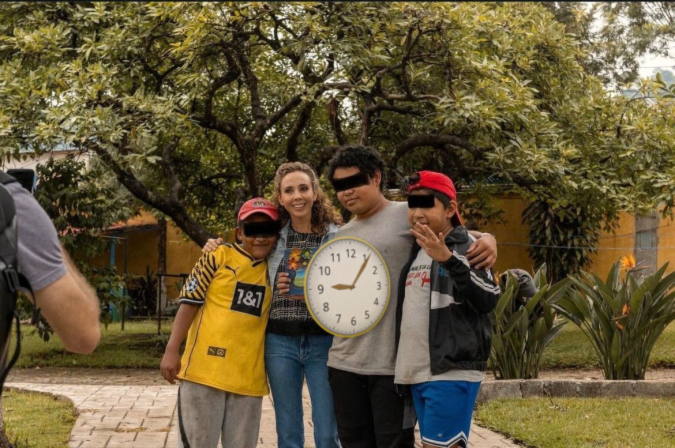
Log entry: {"hour": 9, "minute": 6}
